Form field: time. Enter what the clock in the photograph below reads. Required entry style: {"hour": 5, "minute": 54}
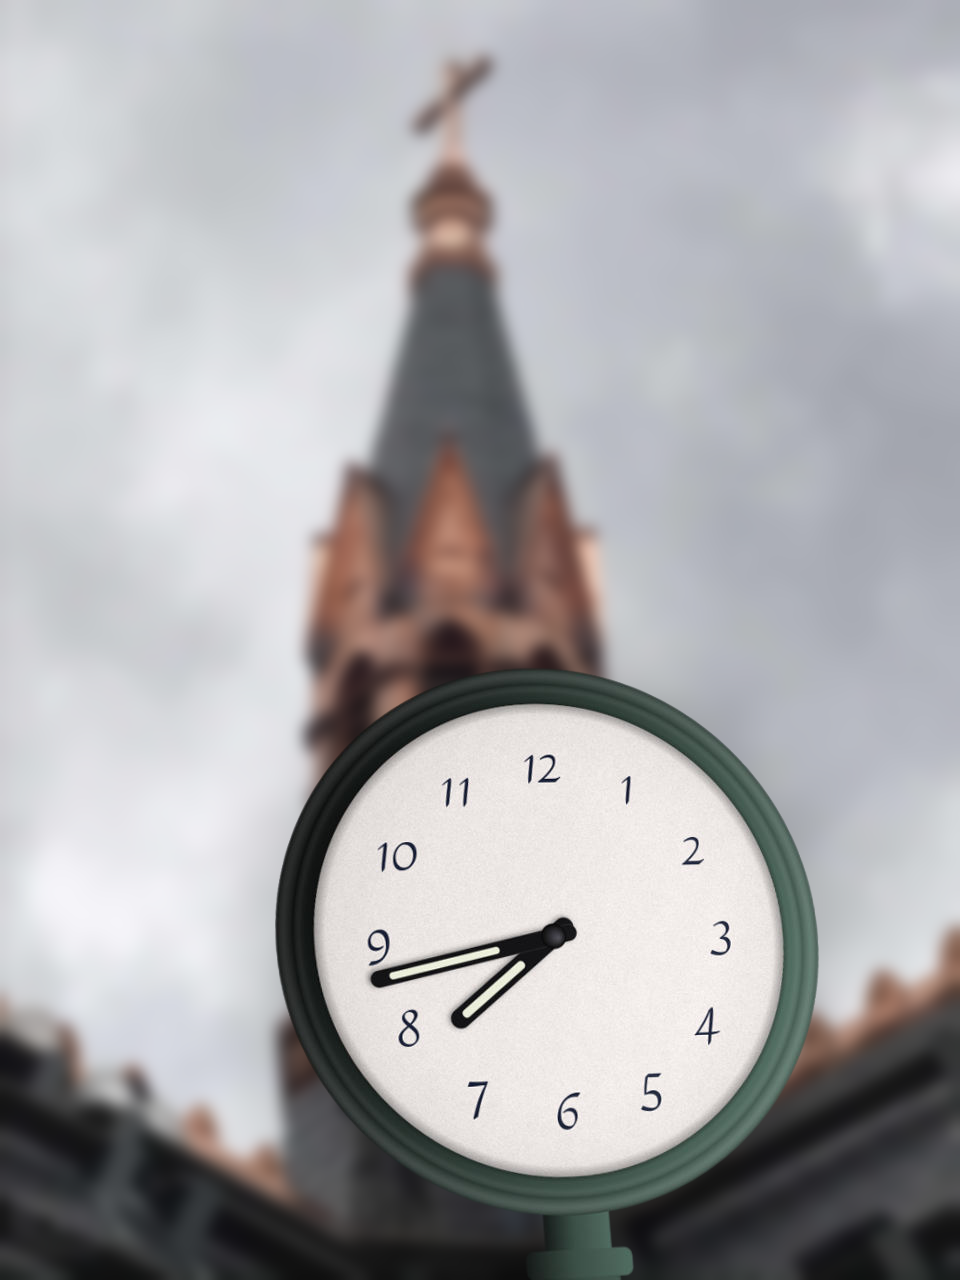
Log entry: {"hour": 7, "minute": 43}
